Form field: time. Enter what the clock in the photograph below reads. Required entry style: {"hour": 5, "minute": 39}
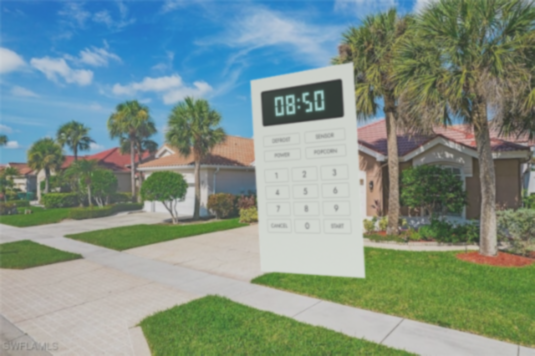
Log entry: {"hour": 8, "minute": 50}
